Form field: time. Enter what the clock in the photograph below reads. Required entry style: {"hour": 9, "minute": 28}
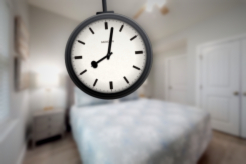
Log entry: {"hour": 8, "minute": 2}
